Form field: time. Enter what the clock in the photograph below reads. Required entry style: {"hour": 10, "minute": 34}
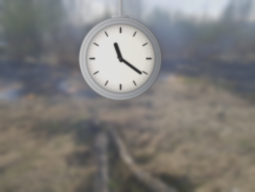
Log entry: {"hour": 11, "minute": 21}
